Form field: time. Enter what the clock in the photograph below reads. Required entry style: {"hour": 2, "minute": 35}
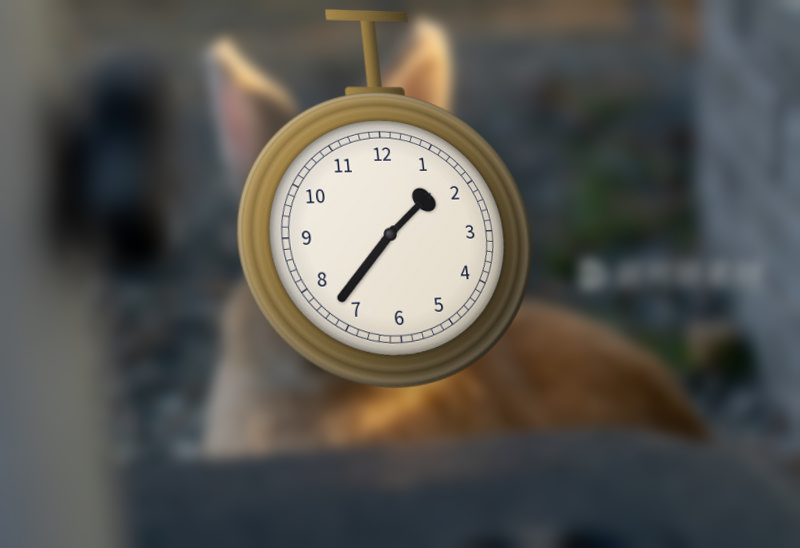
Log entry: {"hour": 1, "minute": 37}
